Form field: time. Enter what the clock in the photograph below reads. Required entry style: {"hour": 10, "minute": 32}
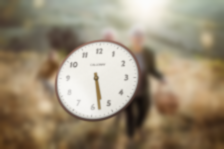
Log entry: {"hour": 5, "minute": 28}
